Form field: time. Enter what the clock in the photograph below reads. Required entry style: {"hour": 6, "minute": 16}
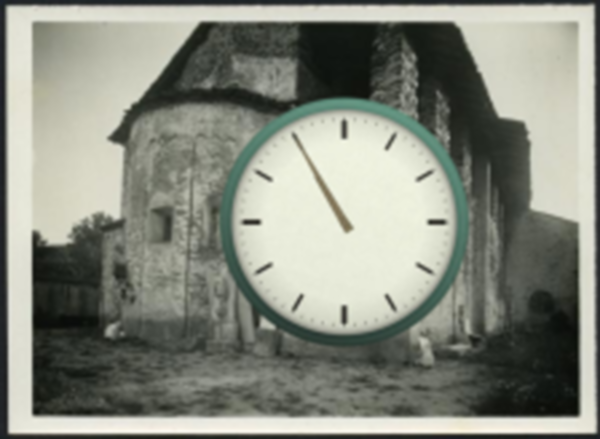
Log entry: {"hour": 10, "minute": 55}
